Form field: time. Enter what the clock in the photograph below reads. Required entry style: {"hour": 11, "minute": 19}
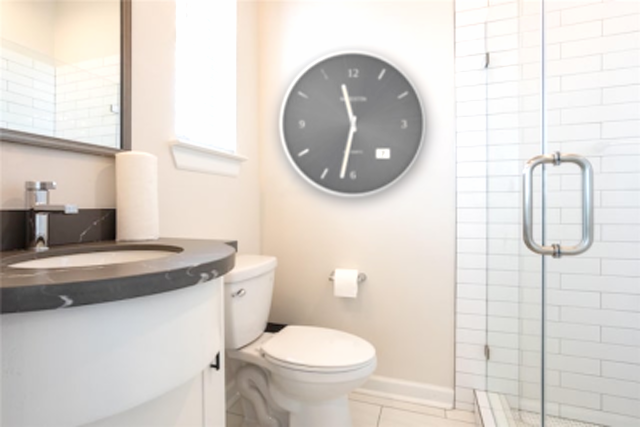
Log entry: {"hour": 11, "minute": 32}
